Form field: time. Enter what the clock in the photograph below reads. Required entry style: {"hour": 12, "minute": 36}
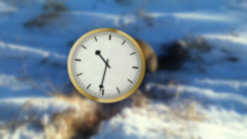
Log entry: {"hour": 10, "minute": 31}
